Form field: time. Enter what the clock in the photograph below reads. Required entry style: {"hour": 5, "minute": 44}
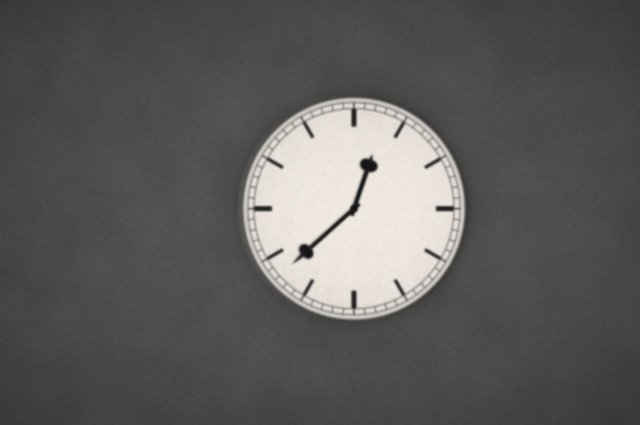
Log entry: {"hour": 12, "minute": 38}
